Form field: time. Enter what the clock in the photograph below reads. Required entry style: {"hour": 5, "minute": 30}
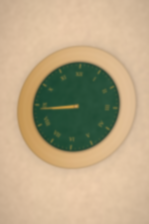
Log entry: {"hour": 8, "minute": 44}
